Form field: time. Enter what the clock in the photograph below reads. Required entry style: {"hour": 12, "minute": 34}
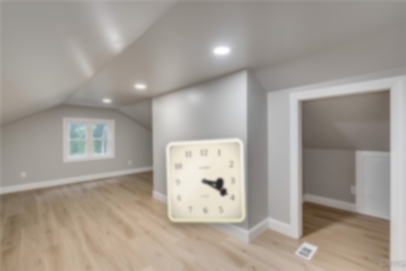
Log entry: {"hour": 3, "minute": 20}
